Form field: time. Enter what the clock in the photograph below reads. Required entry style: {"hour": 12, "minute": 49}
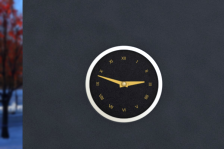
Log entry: {"hour": 2, "minute": 48}
